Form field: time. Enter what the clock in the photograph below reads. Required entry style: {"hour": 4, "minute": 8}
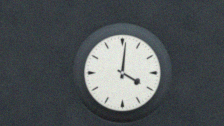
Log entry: {"hour": 4, "minute": 1}
